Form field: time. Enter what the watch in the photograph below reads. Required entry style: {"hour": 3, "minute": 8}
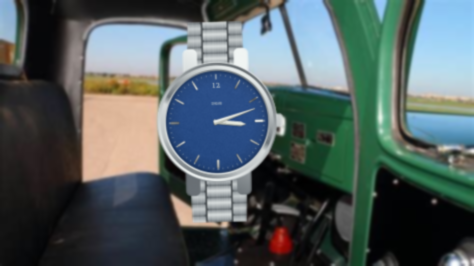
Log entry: {"hour": 3, "minute": 12}
